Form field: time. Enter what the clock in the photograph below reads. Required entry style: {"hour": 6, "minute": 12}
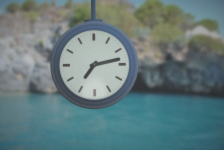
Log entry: {"hour": 7, "minute": 13}
